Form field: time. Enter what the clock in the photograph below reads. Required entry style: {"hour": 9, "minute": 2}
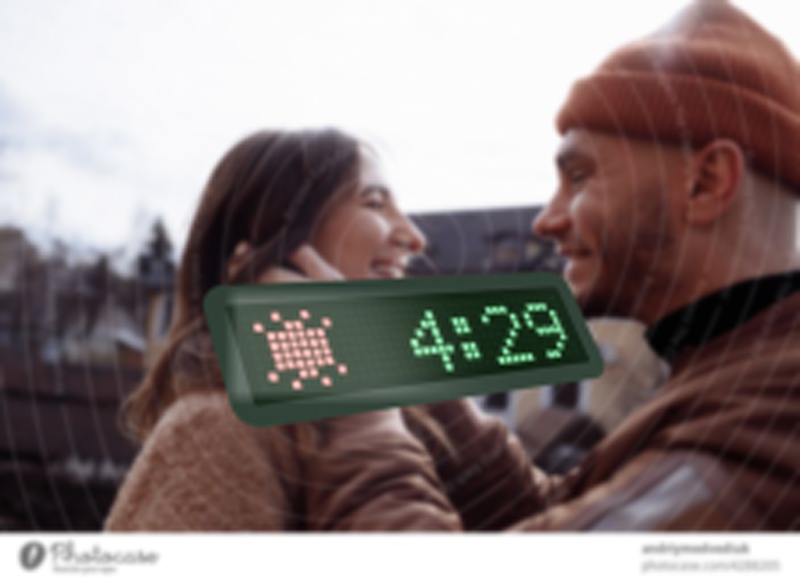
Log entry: {"hour": 4, "minute": 29}
